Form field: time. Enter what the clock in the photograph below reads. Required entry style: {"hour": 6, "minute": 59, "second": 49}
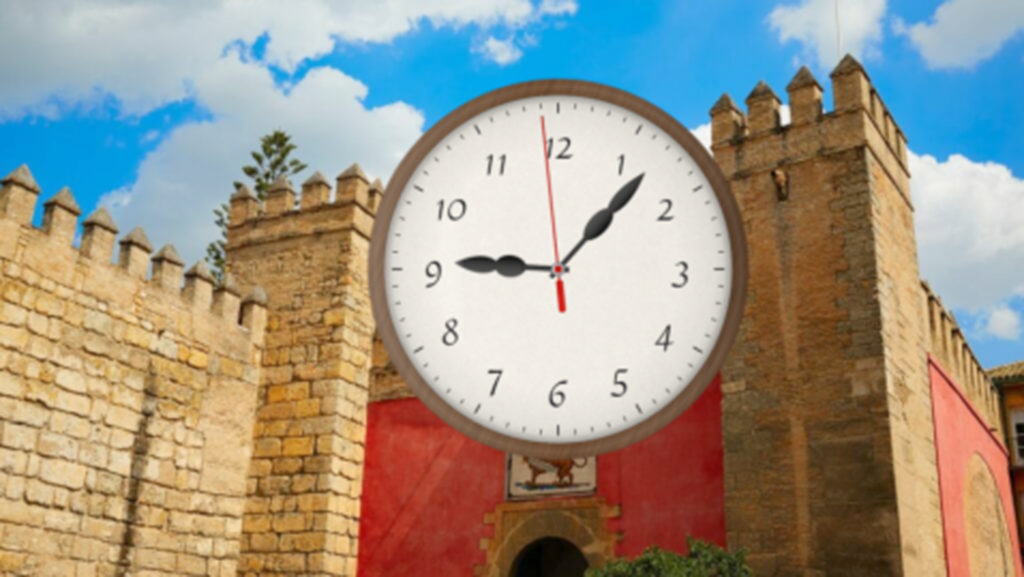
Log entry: {"hour": 9, "minute": 6, "second": 59}
